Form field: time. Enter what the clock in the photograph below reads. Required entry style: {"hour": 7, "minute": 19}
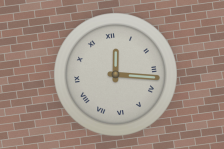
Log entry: {"hour": 12, "minute": 17}
